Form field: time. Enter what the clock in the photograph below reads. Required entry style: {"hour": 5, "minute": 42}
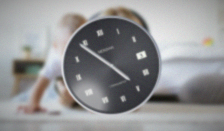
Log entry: {"hour": 4, "minute": 54}
